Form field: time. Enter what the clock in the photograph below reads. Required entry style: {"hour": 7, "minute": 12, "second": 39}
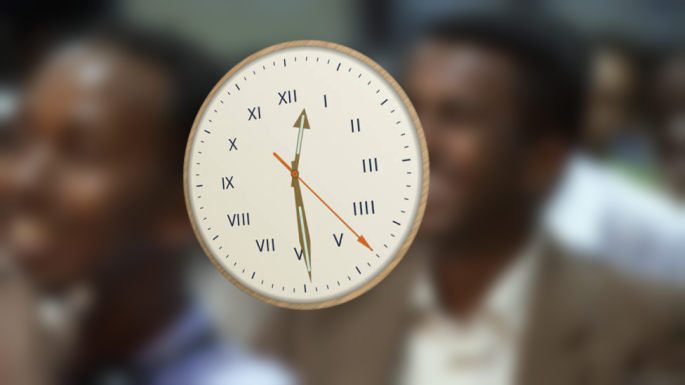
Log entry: {"hour": 12, "minute": 29, "second": 23}
